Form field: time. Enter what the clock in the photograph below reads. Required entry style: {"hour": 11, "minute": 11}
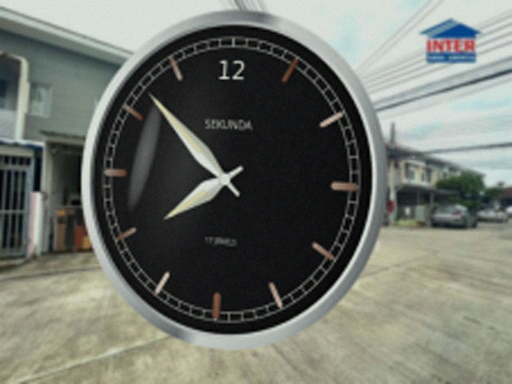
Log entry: {"hour": 7, "minute": 52}
